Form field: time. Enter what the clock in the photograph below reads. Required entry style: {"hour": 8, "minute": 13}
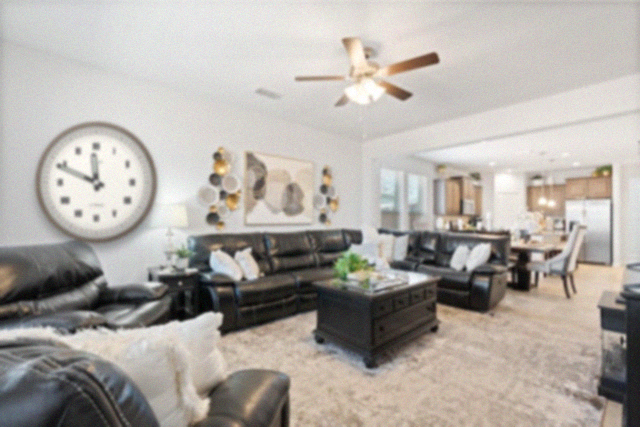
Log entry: {"hour": 11, "minute": 49}
